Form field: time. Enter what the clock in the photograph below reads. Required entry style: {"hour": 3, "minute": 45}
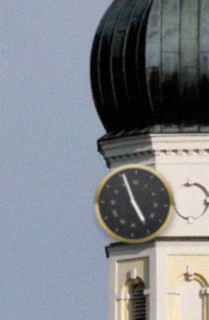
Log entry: {"hour": 4, "minute": 56}
